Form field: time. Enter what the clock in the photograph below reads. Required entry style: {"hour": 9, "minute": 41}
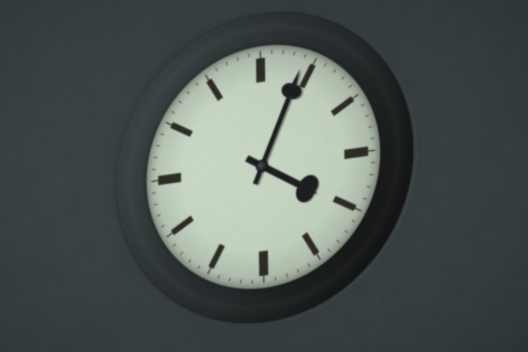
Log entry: {"hour": 4, "minute": 4}
